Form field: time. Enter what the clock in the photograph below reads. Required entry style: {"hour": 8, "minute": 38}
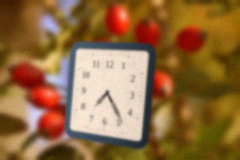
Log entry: {"hour": 7, "minute": 24}
